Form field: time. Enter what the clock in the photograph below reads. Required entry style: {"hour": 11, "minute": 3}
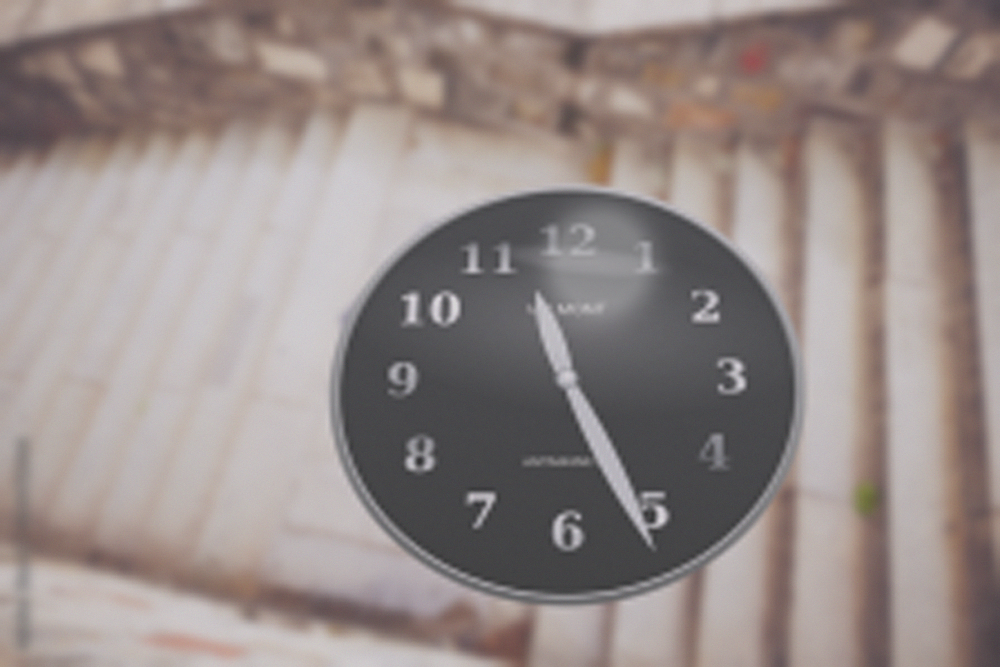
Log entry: {"hour": 11, "minute": 26}
